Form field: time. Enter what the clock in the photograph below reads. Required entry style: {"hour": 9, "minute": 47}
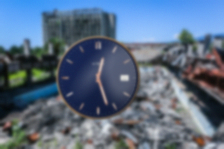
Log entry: {"hour": 12, "minute": 27}
